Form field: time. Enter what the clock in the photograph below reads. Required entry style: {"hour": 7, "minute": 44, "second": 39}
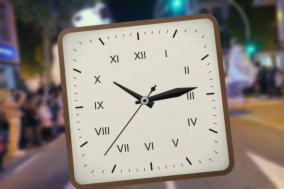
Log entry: {"hour": 10, "minute": 13, "second": 37}
